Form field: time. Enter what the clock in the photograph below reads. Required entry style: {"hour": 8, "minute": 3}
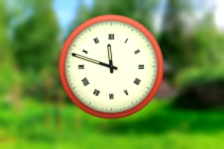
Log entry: {"hour": 11, "minute": 48}
